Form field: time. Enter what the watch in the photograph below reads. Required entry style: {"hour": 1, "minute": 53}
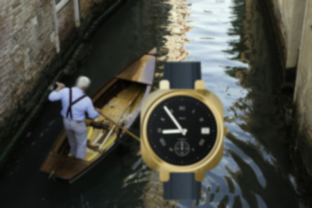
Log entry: {"hour": 8, "minute": 54}
